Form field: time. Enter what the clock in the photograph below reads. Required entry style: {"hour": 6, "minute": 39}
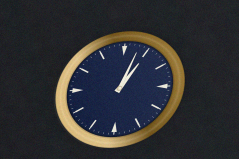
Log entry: {"hour": 1, "minute": 3}
